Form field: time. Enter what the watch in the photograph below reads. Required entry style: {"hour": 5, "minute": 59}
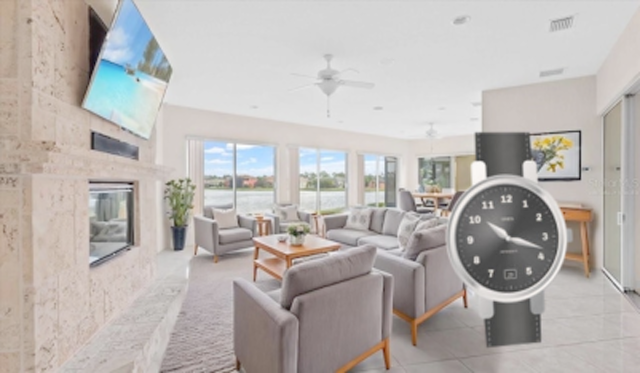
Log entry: {"hour": 10, "minute": 18}
